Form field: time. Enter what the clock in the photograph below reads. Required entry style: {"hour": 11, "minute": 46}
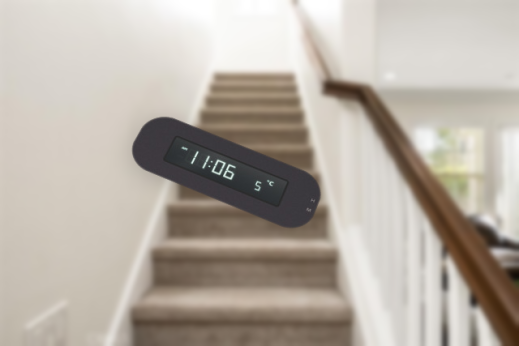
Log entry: {"hour": 11, "minute": 6}
